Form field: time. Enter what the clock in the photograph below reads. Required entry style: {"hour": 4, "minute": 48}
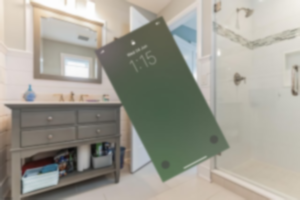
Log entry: {"hour": 1, "minute": 15}
